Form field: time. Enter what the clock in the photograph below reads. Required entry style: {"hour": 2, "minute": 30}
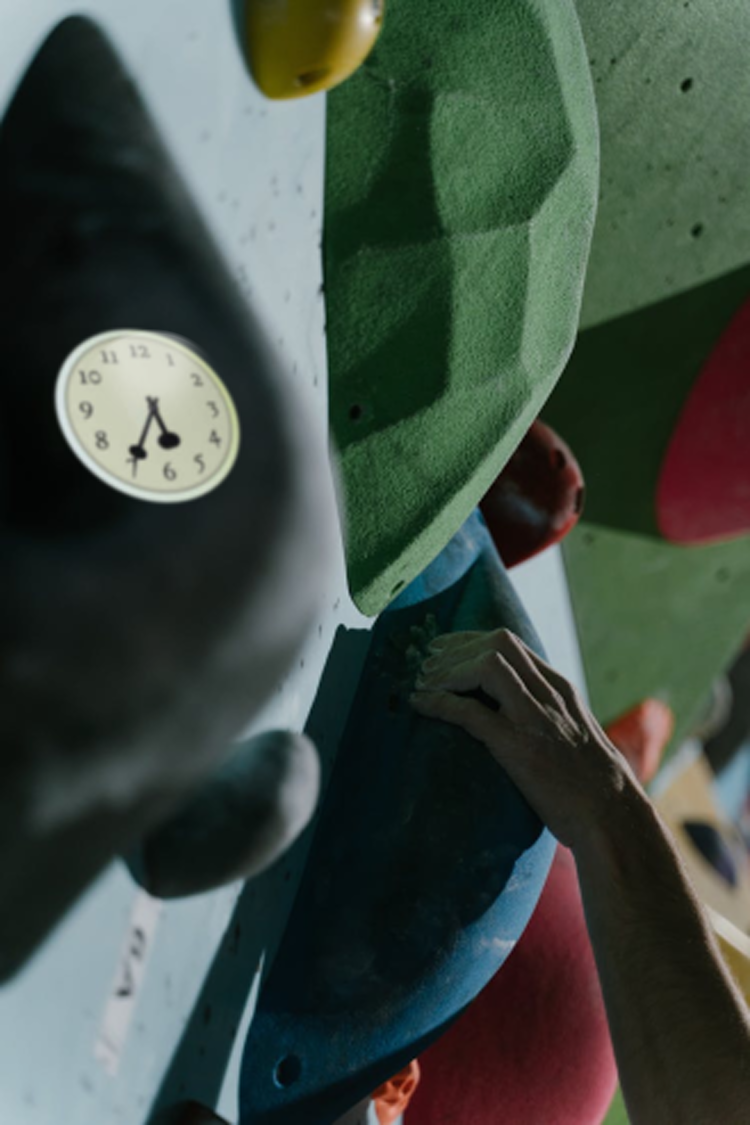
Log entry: {"hour": 5, "minute": 35}
